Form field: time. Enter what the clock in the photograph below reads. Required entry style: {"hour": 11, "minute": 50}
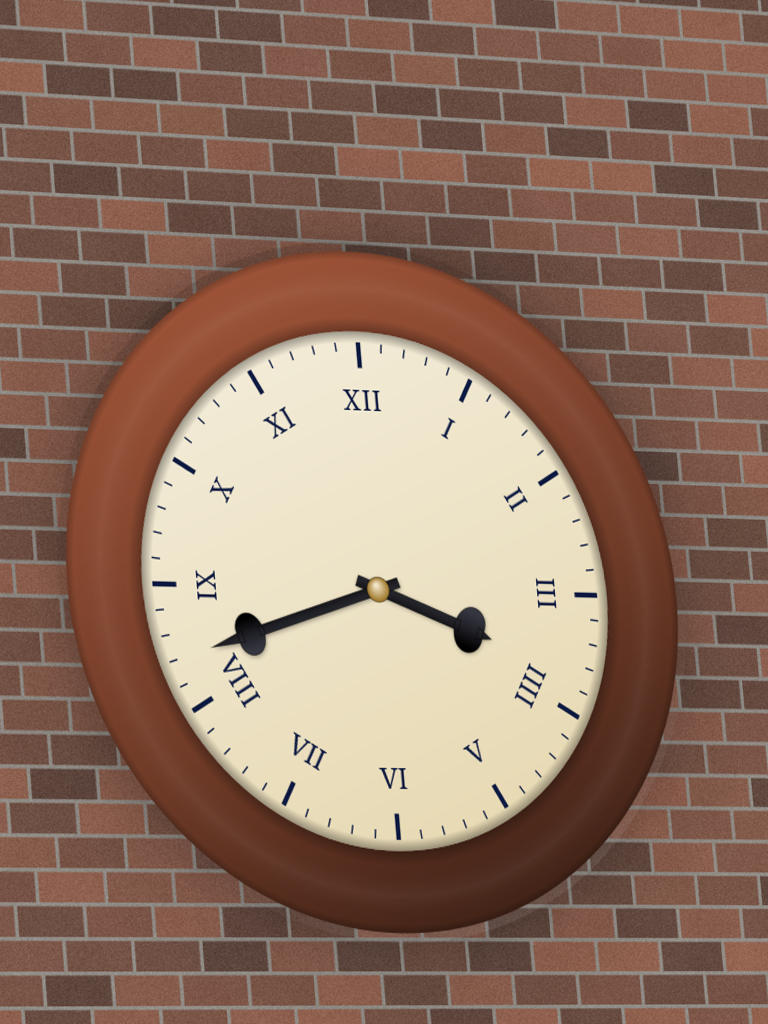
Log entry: {"hour": 3, "minute": 42}
